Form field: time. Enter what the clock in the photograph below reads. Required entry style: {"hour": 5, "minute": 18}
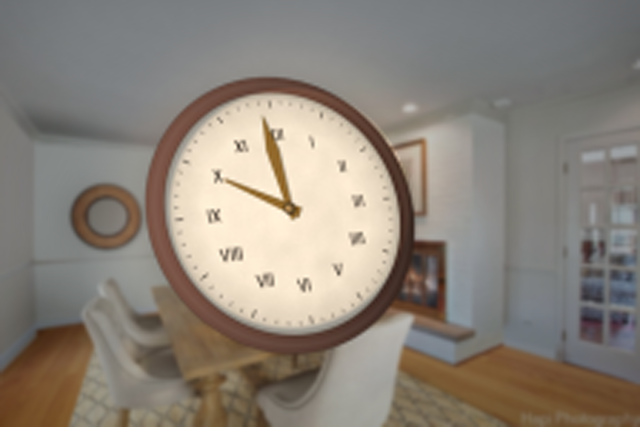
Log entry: {"hour": 9, "minute": 59}
